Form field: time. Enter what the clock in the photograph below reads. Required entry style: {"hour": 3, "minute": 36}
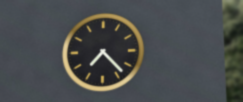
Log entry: {"hour": 7, "minute": 23}
